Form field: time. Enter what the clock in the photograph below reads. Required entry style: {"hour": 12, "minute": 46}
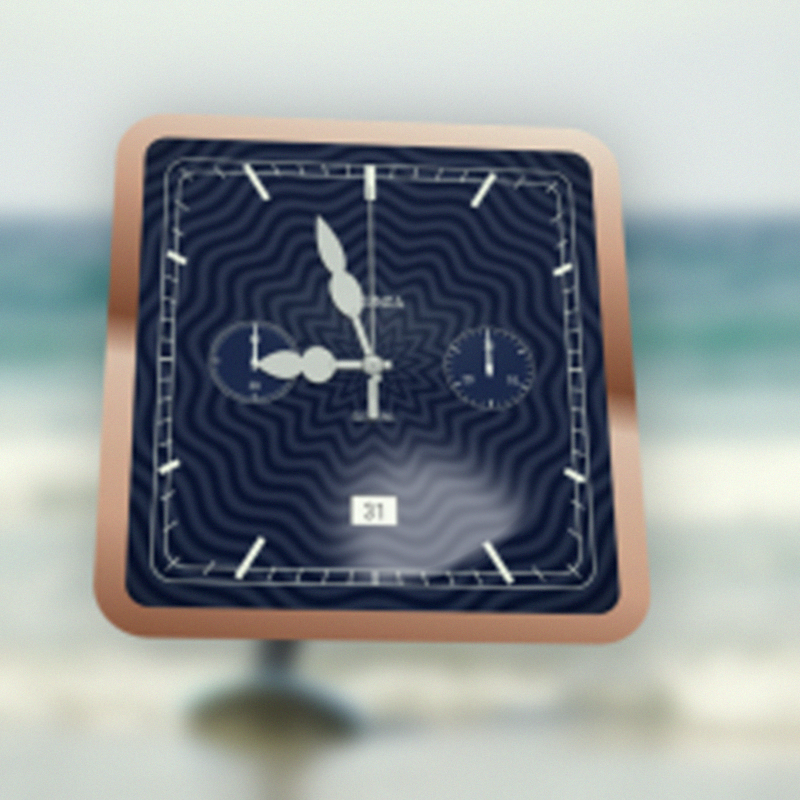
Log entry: {"hour": 8, "minute": 57}
